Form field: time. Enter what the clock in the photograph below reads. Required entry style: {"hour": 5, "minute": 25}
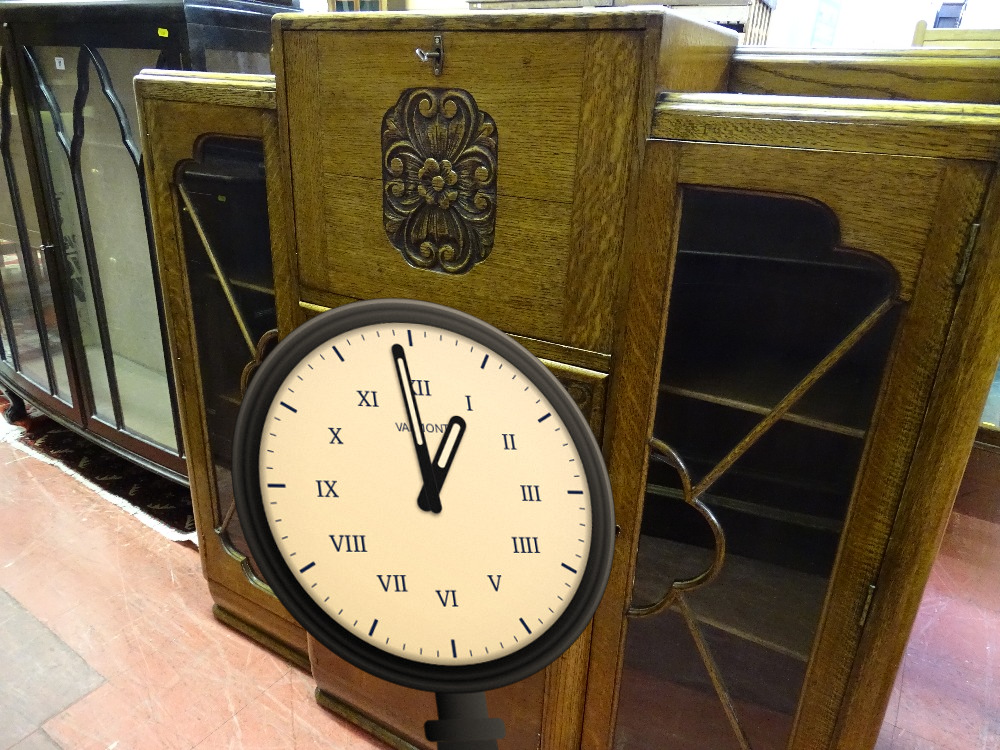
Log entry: {"hour": 12, "minute": 59}
